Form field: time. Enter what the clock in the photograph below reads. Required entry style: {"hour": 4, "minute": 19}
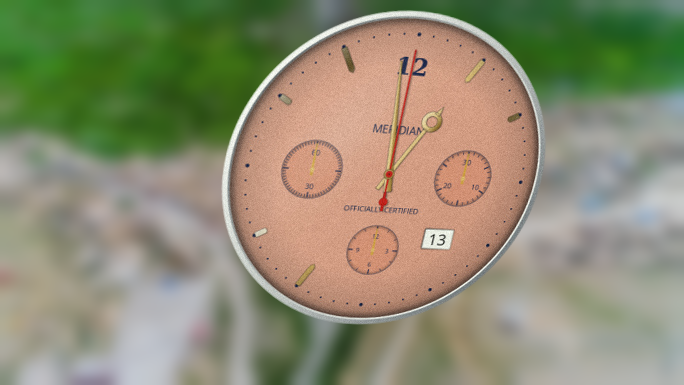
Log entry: {"hour": 12, "minute": 59}
